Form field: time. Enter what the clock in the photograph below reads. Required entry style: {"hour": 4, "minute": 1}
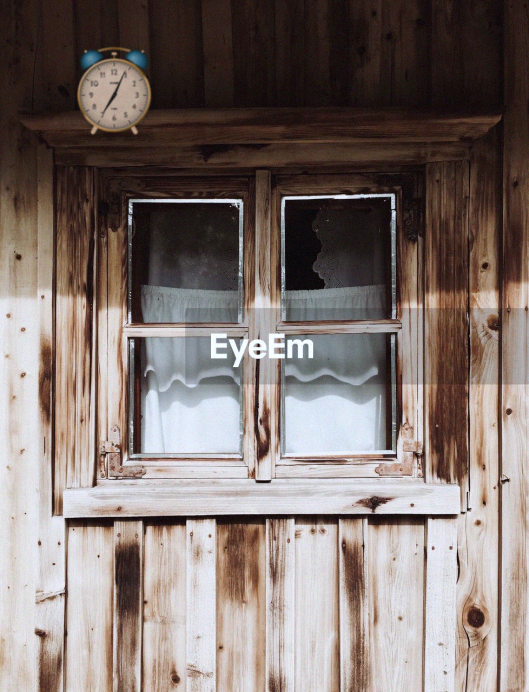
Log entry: {"hour": 7, "minute": 4}
